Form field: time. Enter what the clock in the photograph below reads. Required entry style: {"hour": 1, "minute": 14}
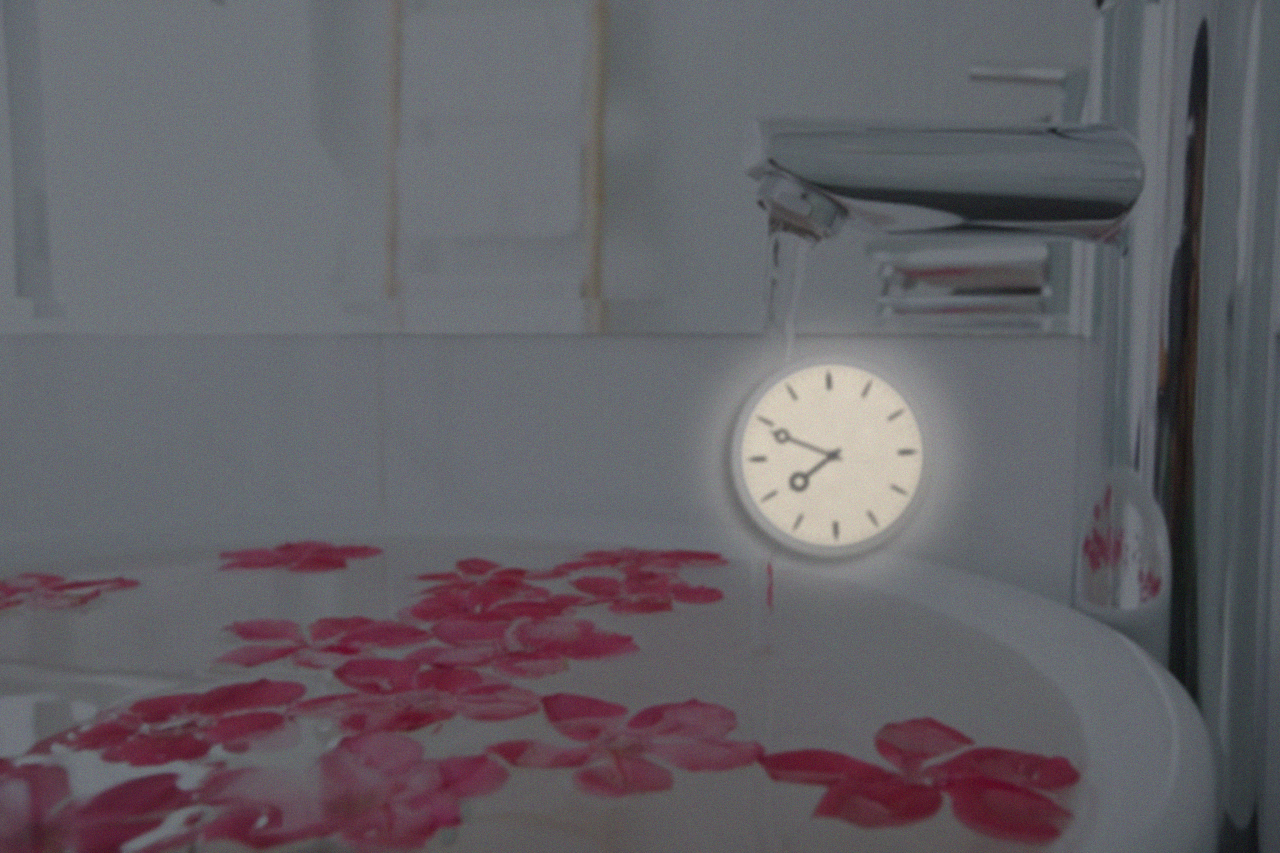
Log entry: {"hour": 7, "minute": 49}
